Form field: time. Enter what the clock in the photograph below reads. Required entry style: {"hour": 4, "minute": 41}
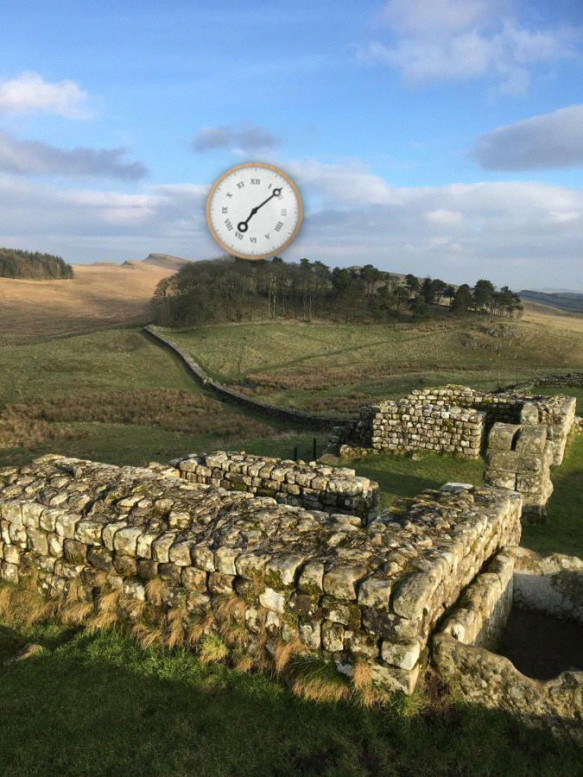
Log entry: {"hour": 7, "minute": 8}
